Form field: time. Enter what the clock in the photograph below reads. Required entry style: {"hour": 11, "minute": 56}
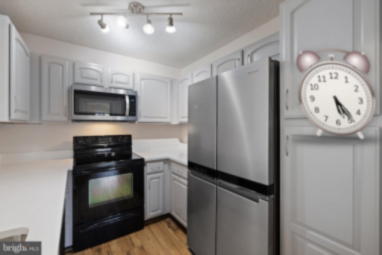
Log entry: {"hour": 5, "minute": 24}
